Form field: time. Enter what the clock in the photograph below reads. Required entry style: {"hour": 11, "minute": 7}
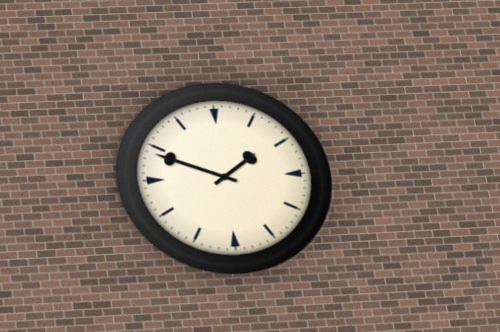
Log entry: {"hour": 1, "minute": 49}
